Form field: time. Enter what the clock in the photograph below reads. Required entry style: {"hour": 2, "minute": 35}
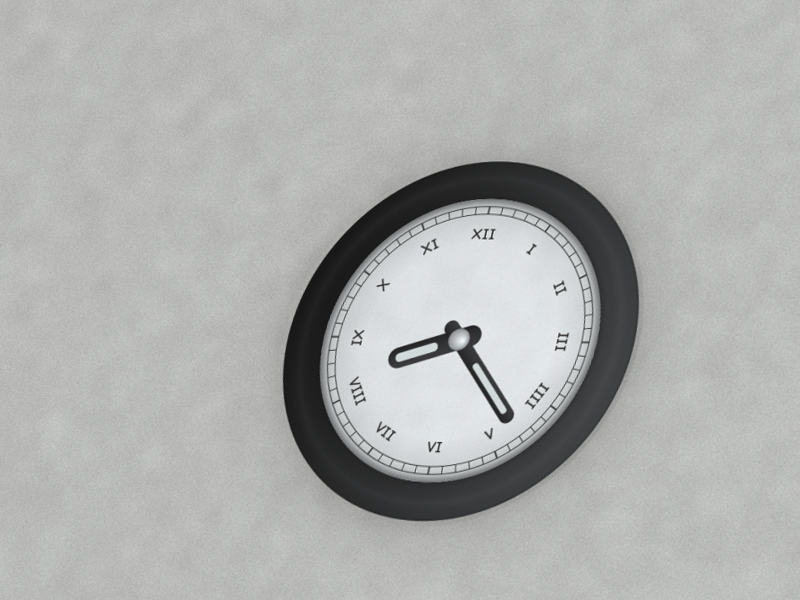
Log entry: {"hour": 8, "minute": 23}
